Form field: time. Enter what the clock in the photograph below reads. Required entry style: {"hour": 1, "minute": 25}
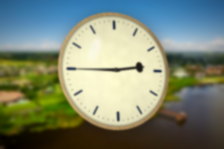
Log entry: {"hour": 2, "minute": 45}
